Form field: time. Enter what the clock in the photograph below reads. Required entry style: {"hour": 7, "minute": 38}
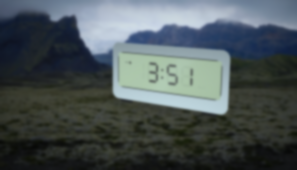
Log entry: {"hour": 3, "minute": 51}
